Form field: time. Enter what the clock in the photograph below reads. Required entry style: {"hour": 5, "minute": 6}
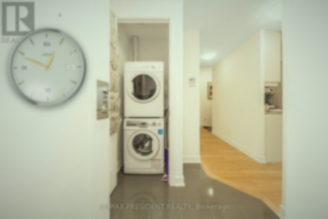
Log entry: {"hour": 12, "minute": 49}
